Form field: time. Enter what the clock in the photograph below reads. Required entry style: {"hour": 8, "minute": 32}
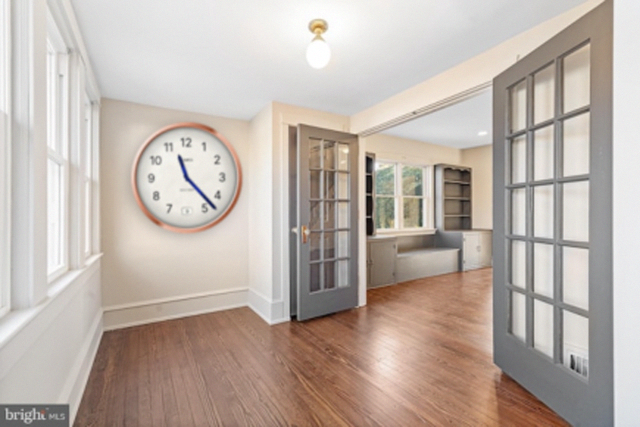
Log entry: {"hour": 11, "minute": 23}
